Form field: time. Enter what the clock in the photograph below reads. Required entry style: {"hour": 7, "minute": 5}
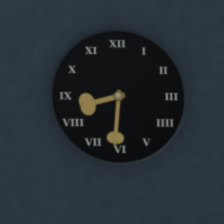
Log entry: {"hour": 8, "minute": 31}
